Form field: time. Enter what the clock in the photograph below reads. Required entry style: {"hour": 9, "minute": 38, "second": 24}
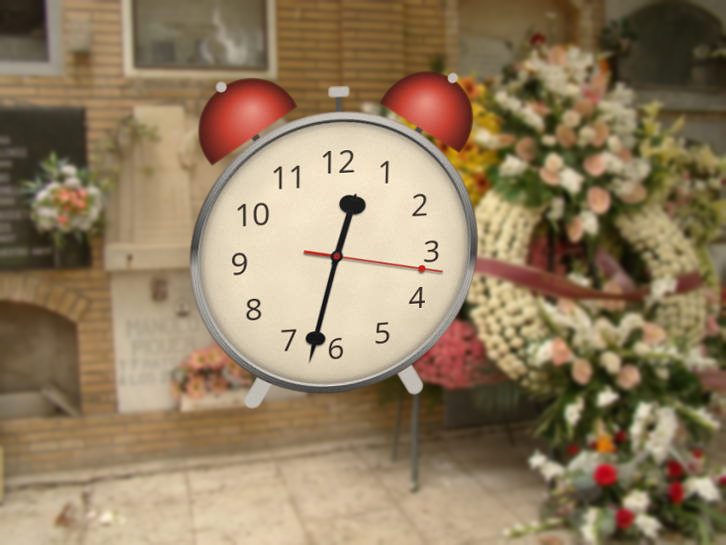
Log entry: {"hour": 12, "minute": 32, "second": 17}
